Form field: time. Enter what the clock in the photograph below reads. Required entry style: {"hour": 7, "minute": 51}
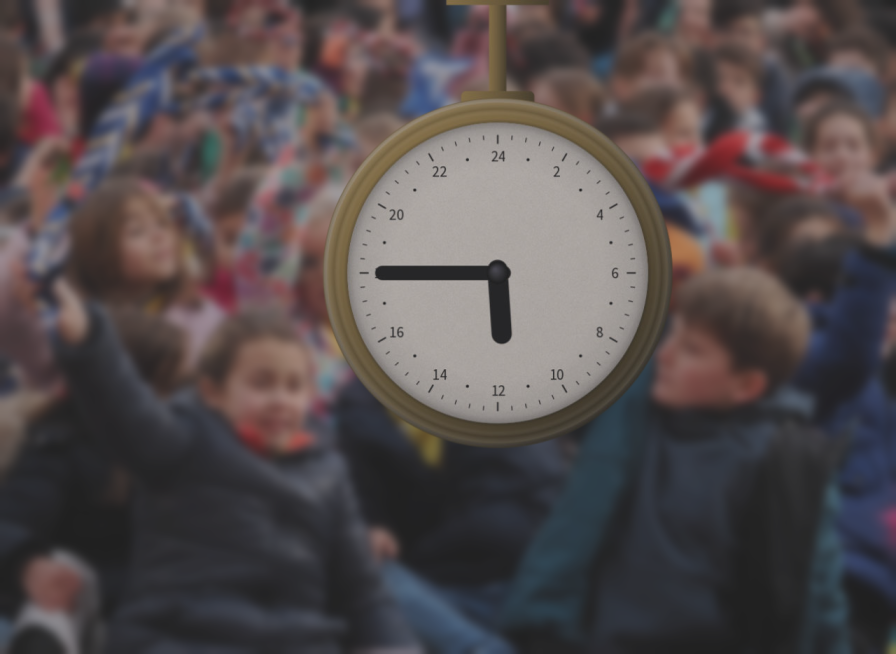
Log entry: {"hour": 11, "minute": 45}
